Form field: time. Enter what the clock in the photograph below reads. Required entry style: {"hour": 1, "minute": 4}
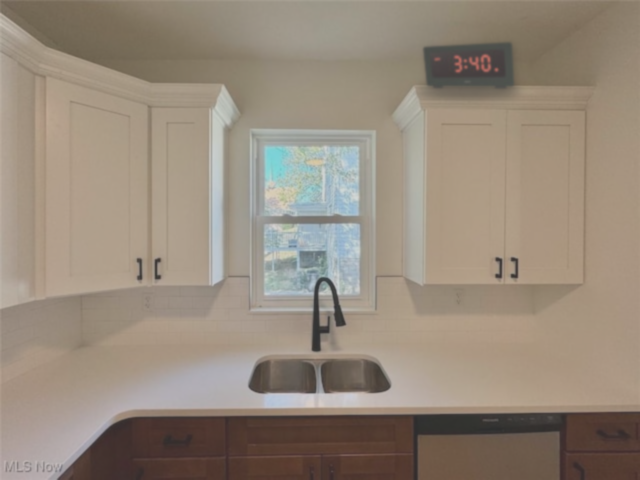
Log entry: {"hour": 3, "minute": 40}
